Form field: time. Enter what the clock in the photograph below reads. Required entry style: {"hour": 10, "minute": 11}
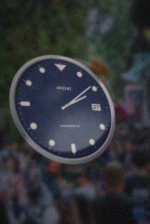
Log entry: {"hour": 2, "minute": 9}
